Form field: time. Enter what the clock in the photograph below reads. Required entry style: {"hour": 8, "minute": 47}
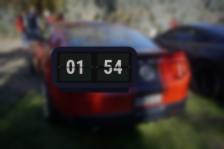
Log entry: {"hour": 1, "minute": 54}
